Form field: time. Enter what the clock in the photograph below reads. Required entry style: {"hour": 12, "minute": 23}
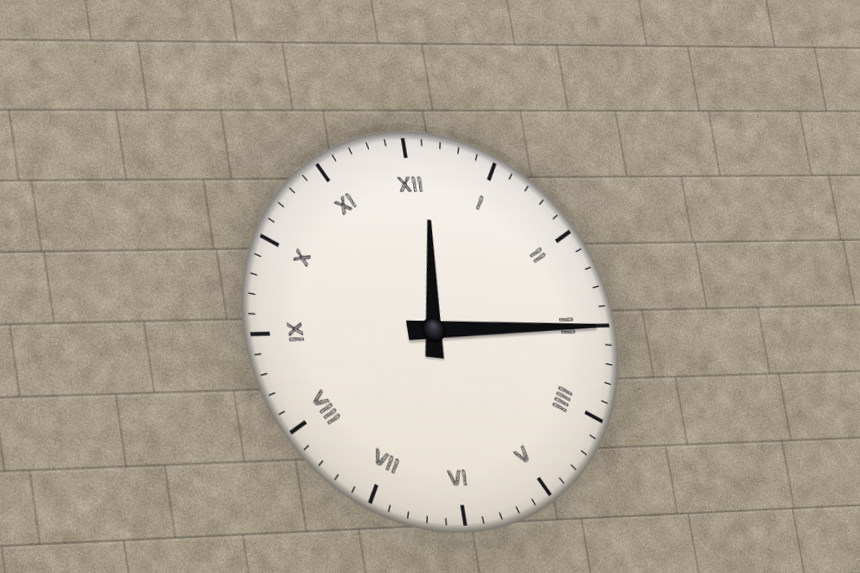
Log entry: {"hour": 12, "minute": 15}
